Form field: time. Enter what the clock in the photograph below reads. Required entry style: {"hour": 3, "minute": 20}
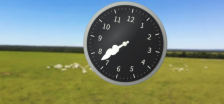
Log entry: {"hour": 7, "minute": 37}
